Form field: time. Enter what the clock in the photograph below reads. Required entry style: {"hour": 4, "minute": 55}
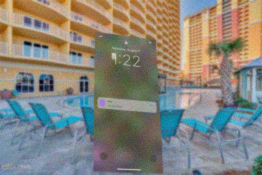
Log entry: {"hour": 1, "minute": 22}
